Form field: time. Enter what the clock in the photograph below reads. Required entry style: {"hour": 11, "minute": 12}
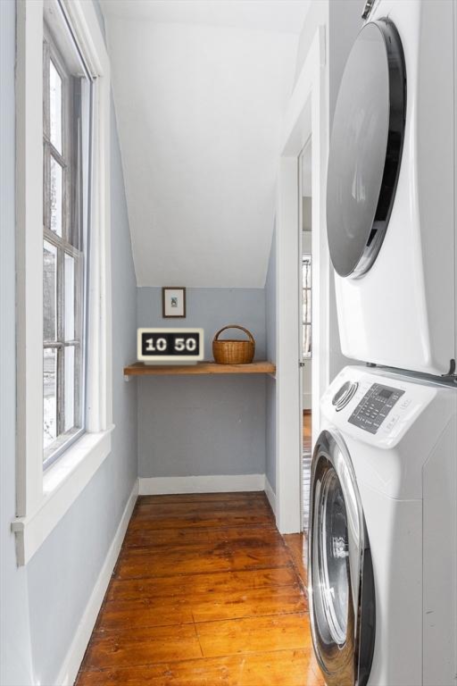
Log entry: {"hour": 10, "minute": 50}
